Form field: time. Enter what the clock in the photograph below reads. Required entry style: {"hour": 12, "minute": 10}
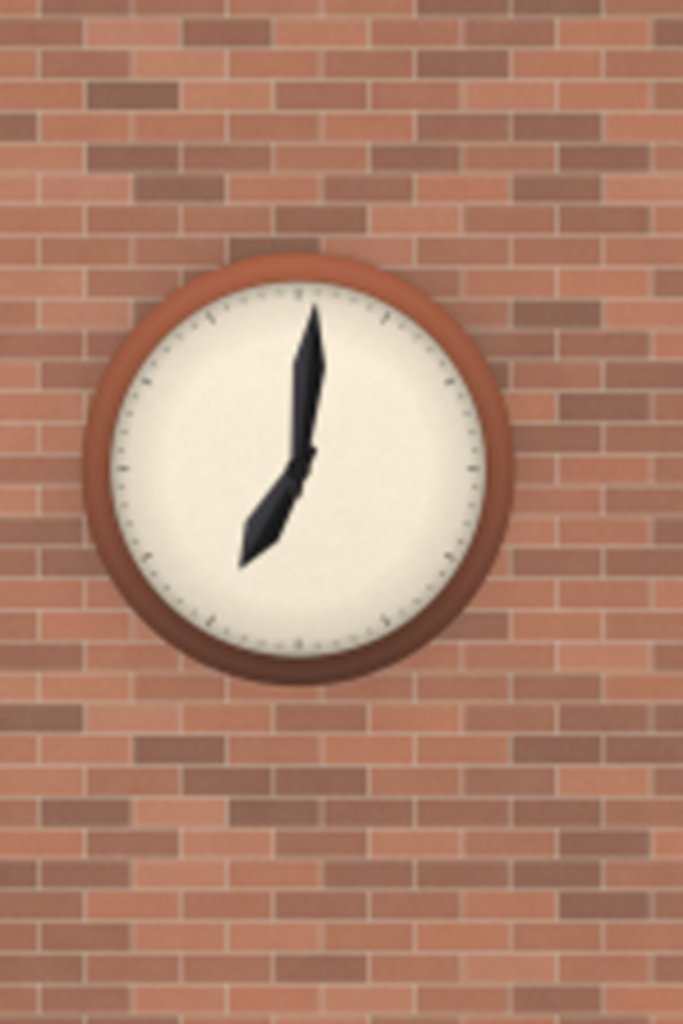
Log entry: {"hour": 7, "minute": 1}
